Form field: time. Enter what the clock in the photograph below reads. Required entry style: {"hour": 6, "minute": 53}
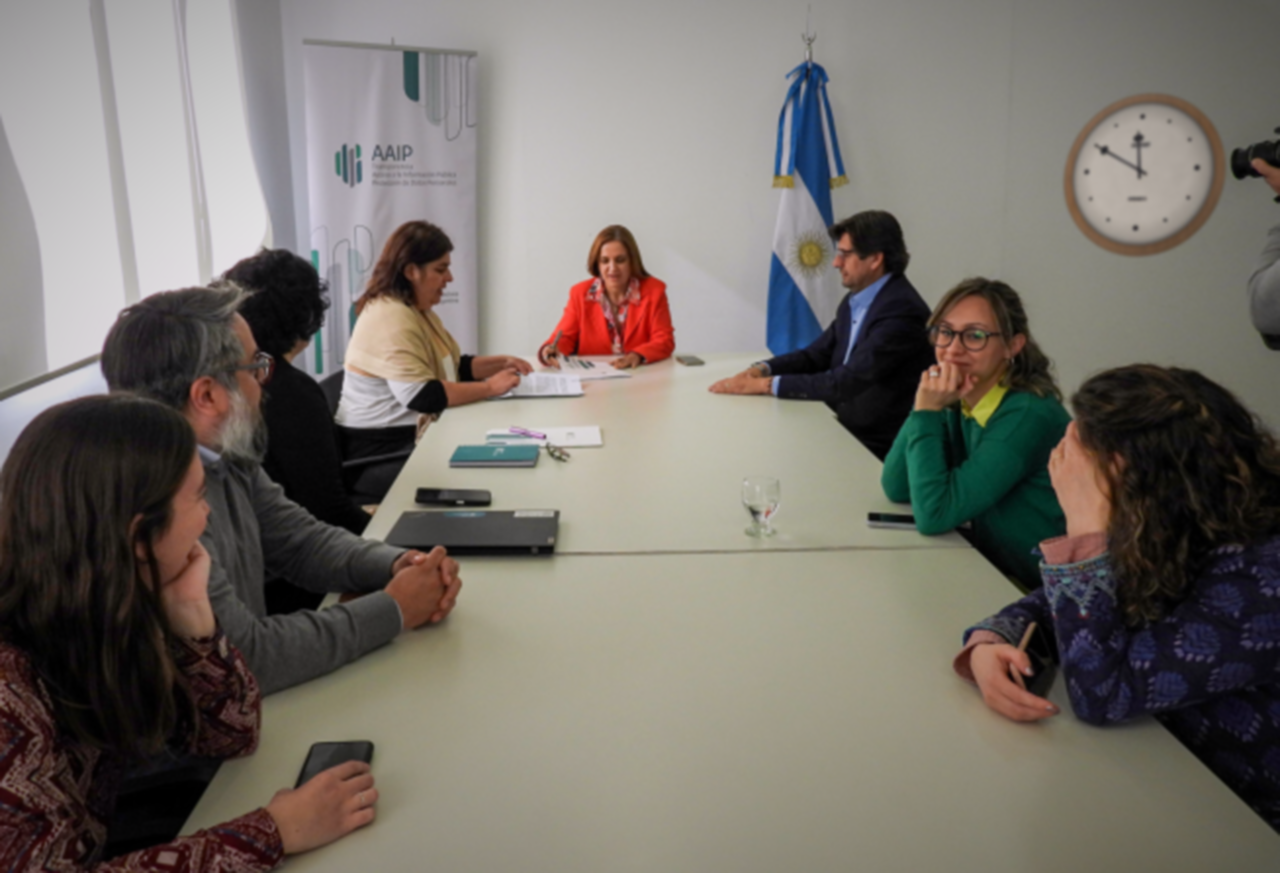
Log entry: {"hour": 11, "minute": 50}
